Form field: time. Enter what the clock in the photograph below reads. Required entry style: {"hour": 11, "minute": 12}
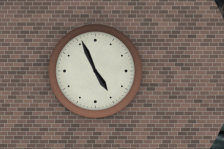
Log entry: {"hour": 4, "minute": 56}
